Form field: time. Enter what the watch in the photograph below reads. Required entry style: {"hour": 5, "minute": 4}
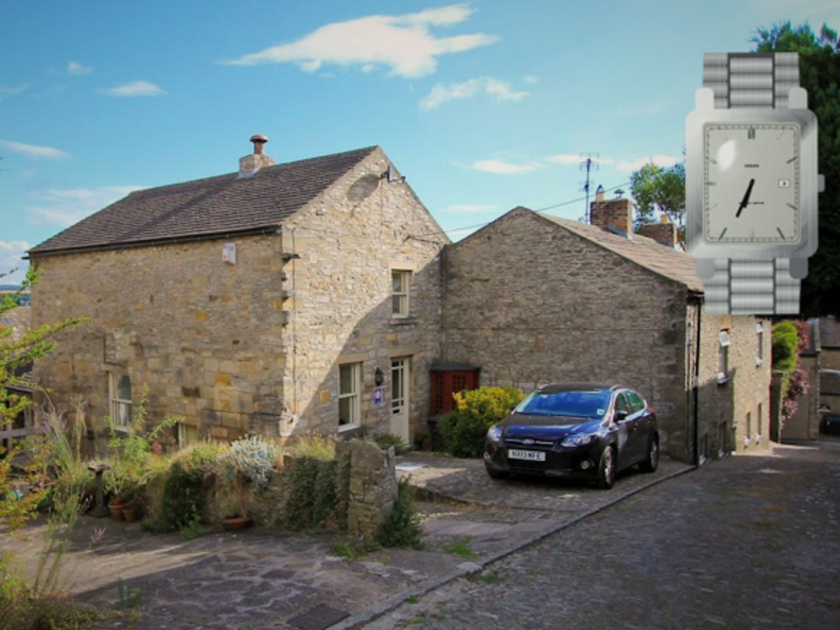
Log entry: {"hour": 6, "minute": 34}
